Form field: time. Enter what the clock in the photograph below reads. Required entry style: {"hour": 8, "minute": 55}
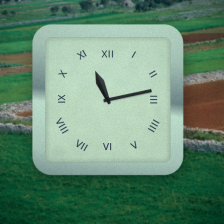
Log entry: {"hour": 11, "minute": 13}
